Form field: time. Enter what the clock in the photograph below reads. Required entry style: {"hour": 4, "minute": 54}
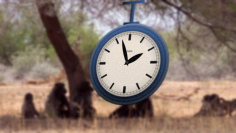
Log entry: {"hour": 1, "minute": 57}
